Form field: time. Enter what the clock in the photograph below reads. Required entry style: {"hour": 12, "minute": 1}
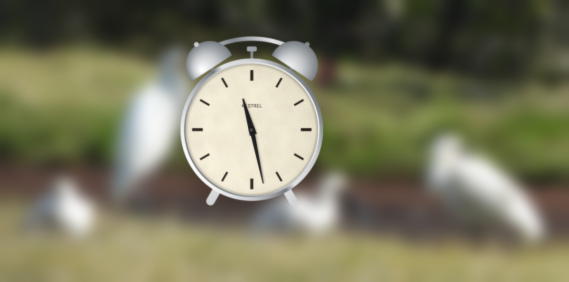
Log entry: {"hour": 11, "minute": 28}
